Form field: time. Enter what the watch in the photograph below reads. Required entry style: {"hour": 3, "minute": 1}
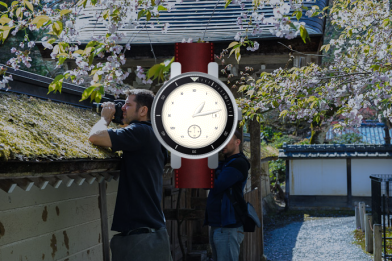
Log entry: {"hour": 1, "minute": 13}
